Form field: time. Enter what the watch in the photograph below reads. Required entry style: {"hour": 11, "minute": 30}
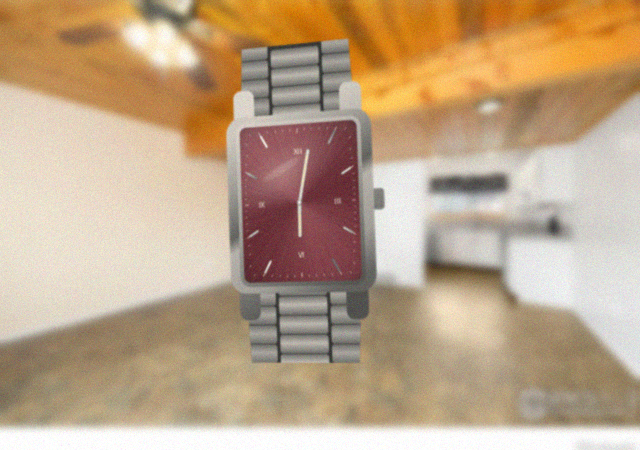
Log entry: {"hour": 6, "minute": 2}
